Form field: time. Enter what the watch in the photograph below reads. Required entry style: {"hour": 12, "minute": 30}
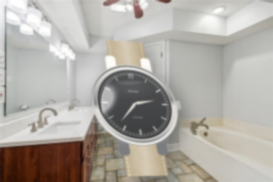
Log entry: {"hour": 2, "minute": 37}
